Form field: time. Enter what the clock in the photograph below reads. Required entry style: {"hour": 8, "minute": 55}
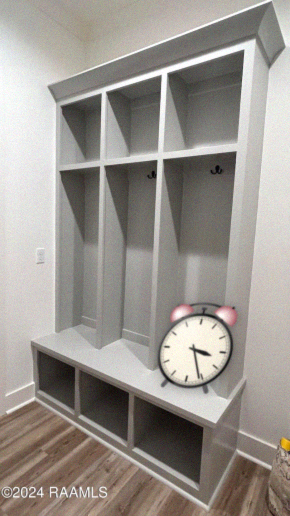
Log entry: {"hour": 3, "minute": 26}
